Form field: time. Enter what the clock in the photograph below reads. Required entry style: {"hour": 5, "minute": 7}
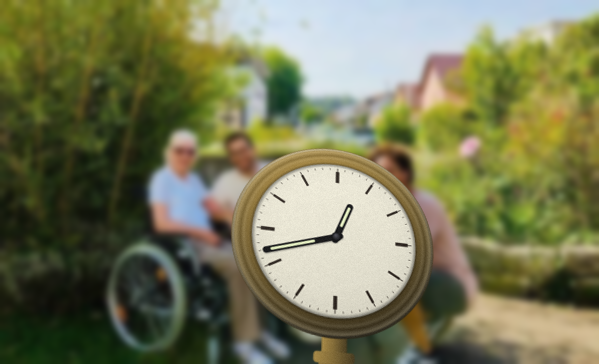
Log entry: {"hour": 12, "minute": 42}
